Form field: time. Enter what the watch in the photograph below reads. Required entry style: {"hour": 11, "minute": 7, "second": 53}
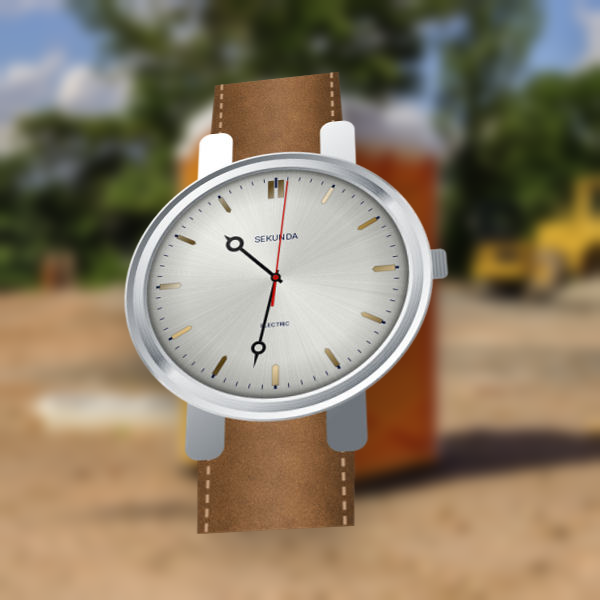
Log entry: {"hour": 10, "minute": 32, "second": 1}
